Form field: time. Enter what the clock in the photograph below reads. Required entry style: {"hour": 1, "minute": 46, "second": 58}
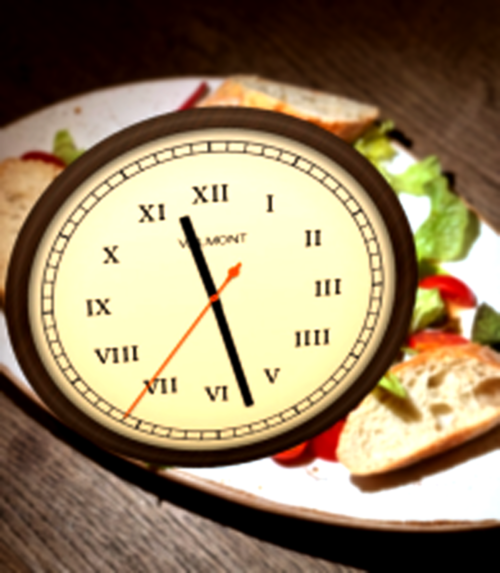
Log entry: {"hour": 11, "minute": 27, "second": 36}
